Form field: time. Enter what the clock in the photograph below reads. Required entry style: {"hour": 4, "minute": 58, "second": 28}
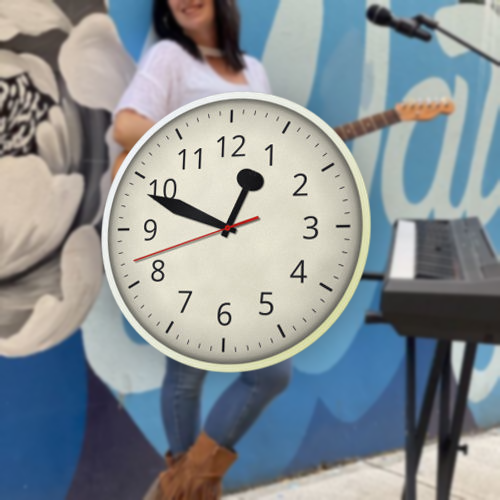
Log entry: {"hour": 12, "minute": 48, "second": 42}
